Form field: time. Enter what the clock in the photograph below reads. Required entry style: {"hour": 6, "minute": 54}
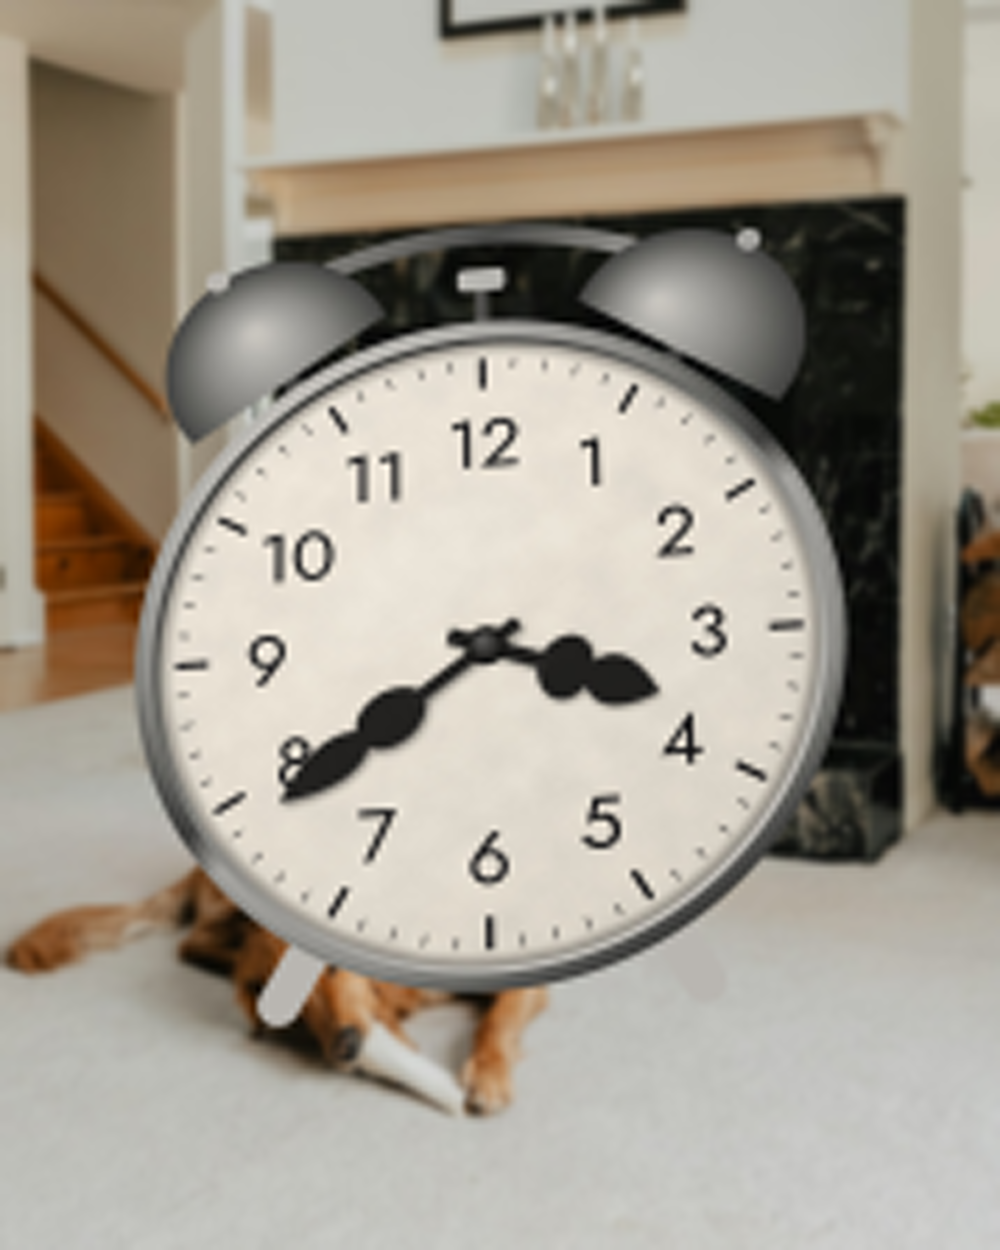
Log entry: {"hour": 3, "minute": 39}
